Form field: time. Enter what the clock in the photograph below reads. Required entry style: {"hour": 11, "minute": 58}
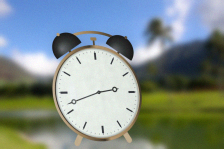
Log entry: {"hour": 2, "minute": 42}
